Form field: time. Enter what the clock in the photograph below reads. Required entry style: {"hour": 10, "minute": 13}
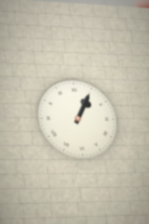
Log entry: {"hour": 1, "minute": 5}
